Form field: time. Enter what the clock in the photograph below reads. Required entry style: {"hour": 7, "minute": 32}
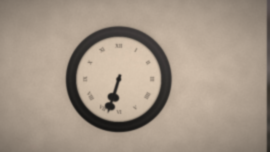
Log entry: {"hour": 6, "minute": 33}
